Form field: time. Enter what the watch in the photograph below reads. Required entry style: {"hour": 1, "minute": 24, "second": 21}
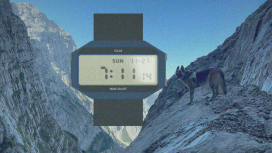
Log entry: {"hour": 7, "minute": 11, "second": 14}
